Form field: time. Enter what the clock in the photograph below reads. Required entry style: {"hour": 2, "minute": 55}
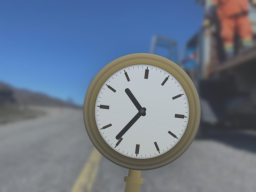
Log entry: {"hour": 10, "minute": 36}
